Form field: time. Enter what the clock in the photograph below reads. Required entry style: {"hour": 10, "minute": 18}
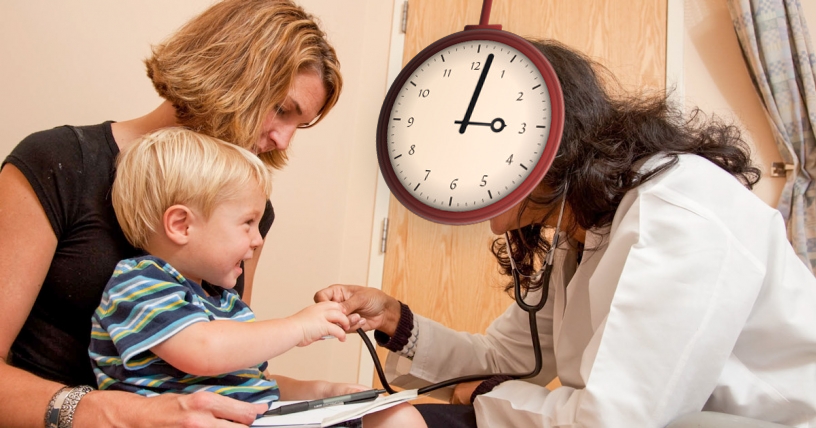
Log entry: {"hour": 3, "minute": 2}
